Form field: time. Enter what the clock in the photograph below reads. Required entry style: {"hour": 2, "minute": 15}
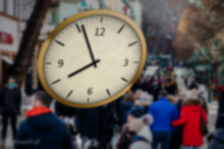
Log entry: {"hour": 7, "minute": 56}
